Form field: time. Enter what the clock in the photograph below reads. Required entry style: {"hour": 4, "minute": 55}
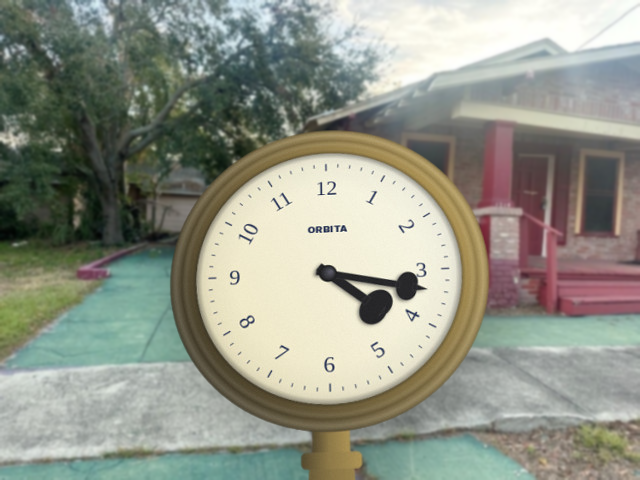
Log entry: {"hour": 4, "minute": 17}
